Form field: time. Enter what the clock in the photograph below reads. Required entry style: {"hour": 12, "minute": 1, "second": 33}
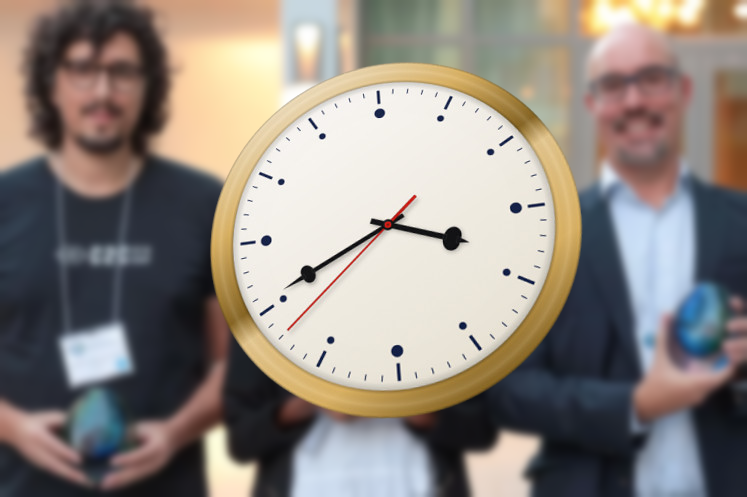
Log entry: {"hour": 3, "minute": 40, "second": 38}
